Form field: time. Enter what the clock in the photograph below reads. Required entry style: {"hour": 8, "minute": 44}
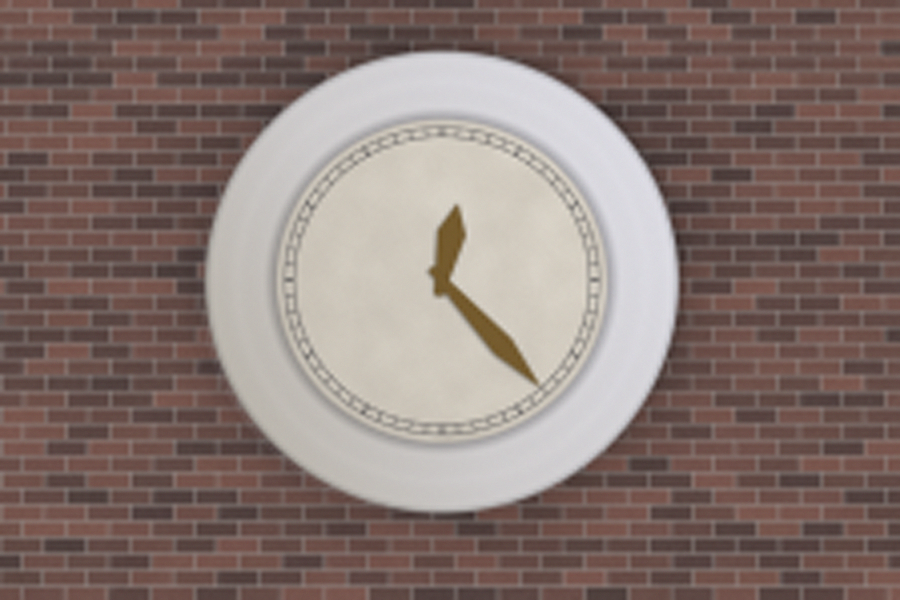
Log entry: {"hour": 12, "minute": 23}
